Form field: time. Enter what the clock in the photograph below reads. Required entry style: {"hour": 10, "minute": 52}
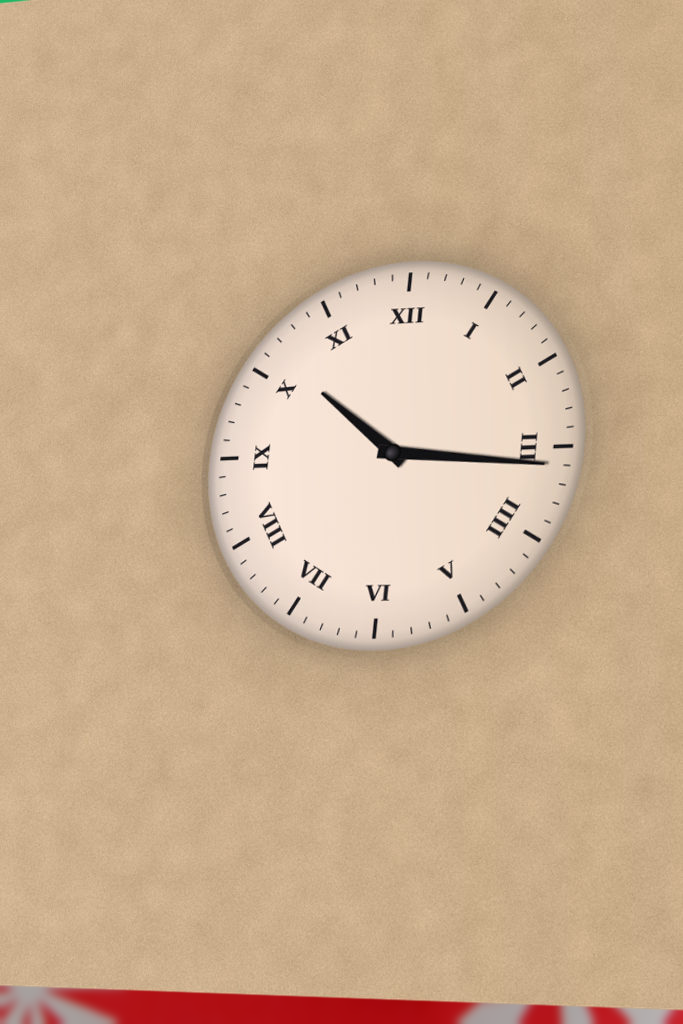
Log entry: {"hour": 10, "minute": 16}
